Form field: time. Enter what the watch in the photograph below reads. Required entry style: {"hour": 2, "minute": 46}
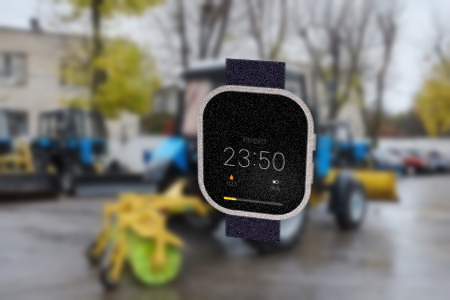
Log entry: {"hour": 23, "minute": 50}
